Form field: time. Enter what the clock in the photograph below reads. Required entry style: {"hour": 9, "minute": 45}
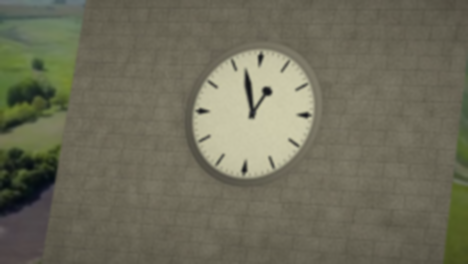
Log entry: {"hour": 12, "minute": 57}
